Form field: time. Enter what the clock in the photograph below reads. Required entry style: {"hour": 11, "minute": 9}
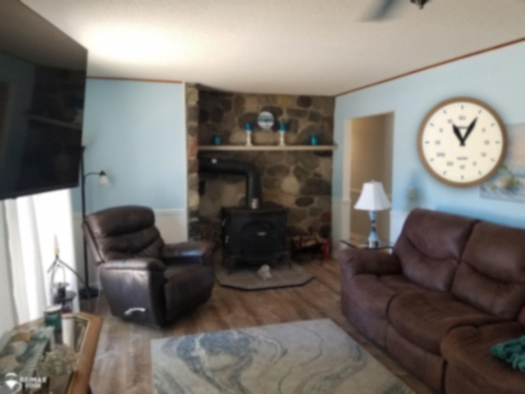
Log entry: {"hour": 11, "minute": 5}
